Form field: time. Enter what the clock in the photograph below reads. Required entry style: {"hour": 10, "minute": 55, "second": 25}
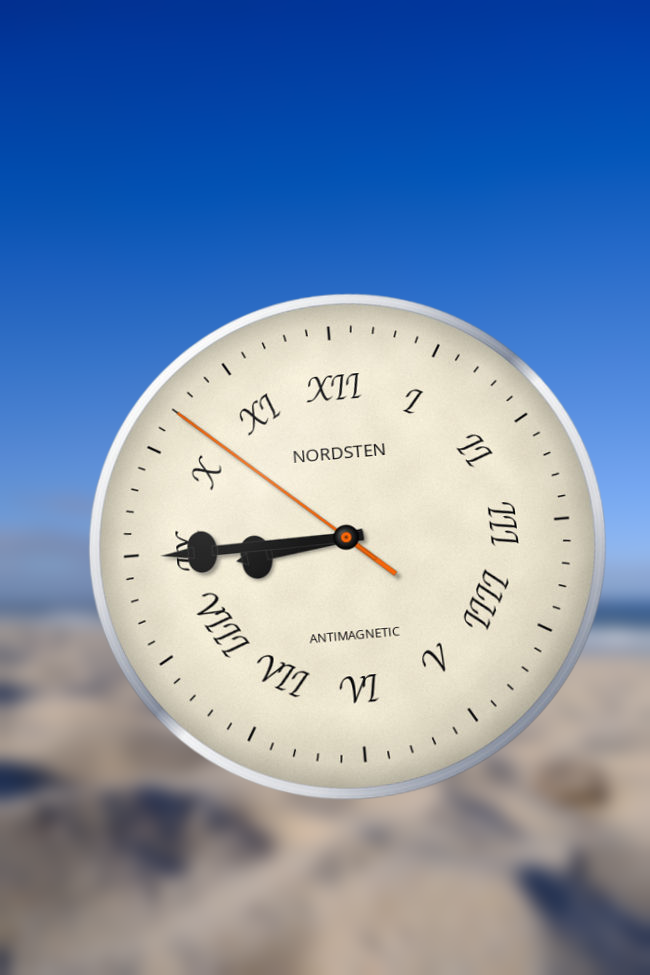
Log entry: {"hour": 8, "minute": 44, "second": 52}
